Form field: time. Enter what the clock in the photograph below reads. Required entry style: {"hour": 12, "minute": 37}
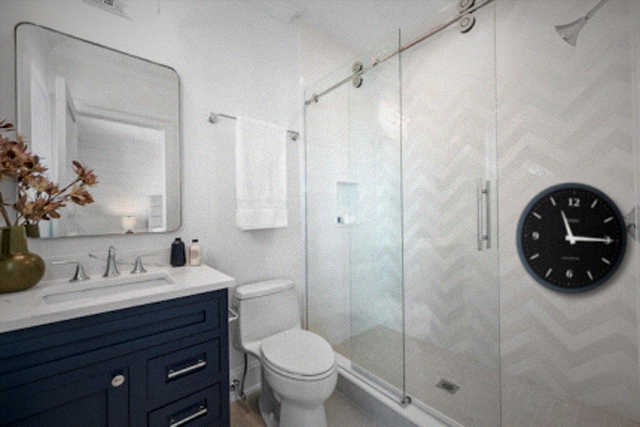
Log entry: {"hour": 11, "minute": 15}
